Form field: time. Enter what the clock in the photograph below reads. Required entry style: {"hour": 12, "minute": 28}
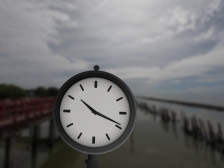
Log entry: {"hour": 10, "minute": 19}
